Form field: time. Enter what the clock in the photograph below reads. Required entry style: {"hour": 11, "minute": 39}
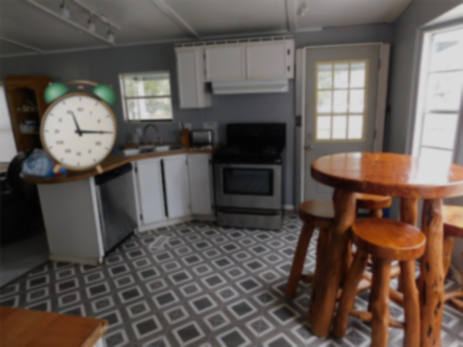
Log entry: {"hour": 11, "minute": 15}
